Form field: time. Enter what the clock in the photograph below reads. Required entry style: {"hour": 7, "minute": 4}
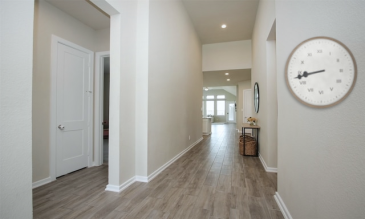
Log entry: {"hour": 8, "minute": 43}
